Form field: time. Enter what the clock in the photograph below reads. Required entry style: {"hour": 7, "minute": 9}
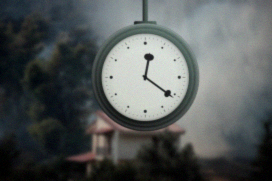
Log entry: {"hour": 12, "minute": 21}
